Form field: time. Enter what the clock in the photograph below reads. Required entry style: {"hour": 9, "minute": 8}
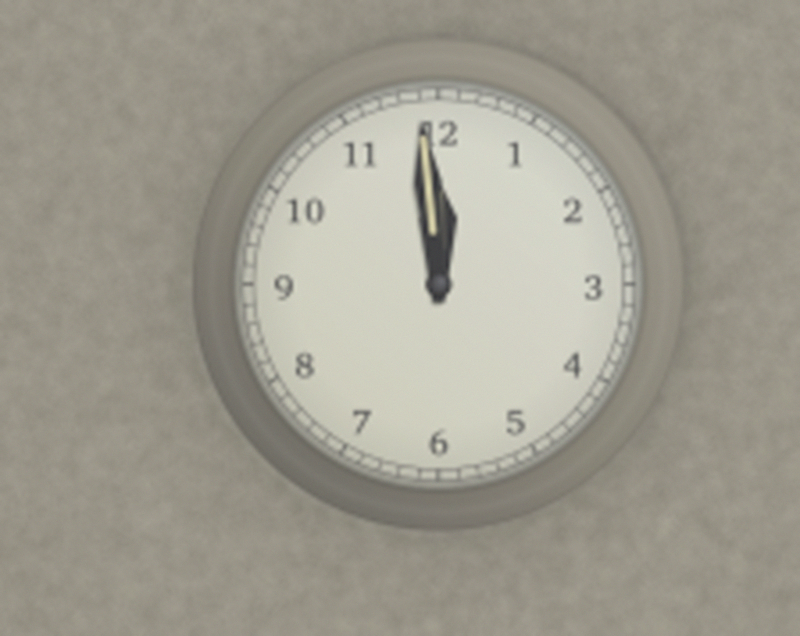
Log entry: {"hour": 11, "minute": 59}
